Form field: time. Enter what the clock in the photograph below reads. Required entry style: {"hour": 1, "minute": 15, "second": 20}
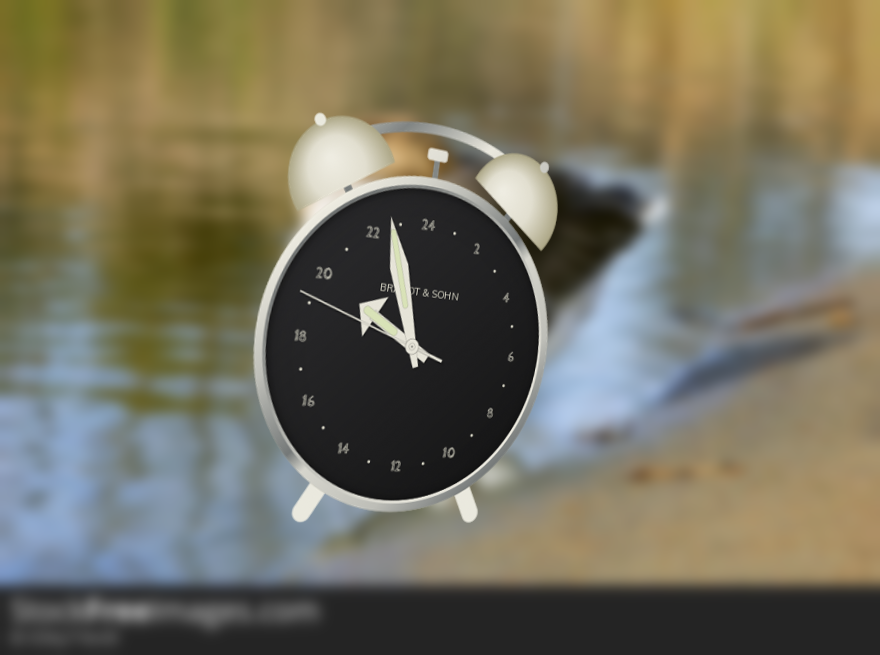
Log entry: {"hour": 19, "minute": 56, "second": 48}
